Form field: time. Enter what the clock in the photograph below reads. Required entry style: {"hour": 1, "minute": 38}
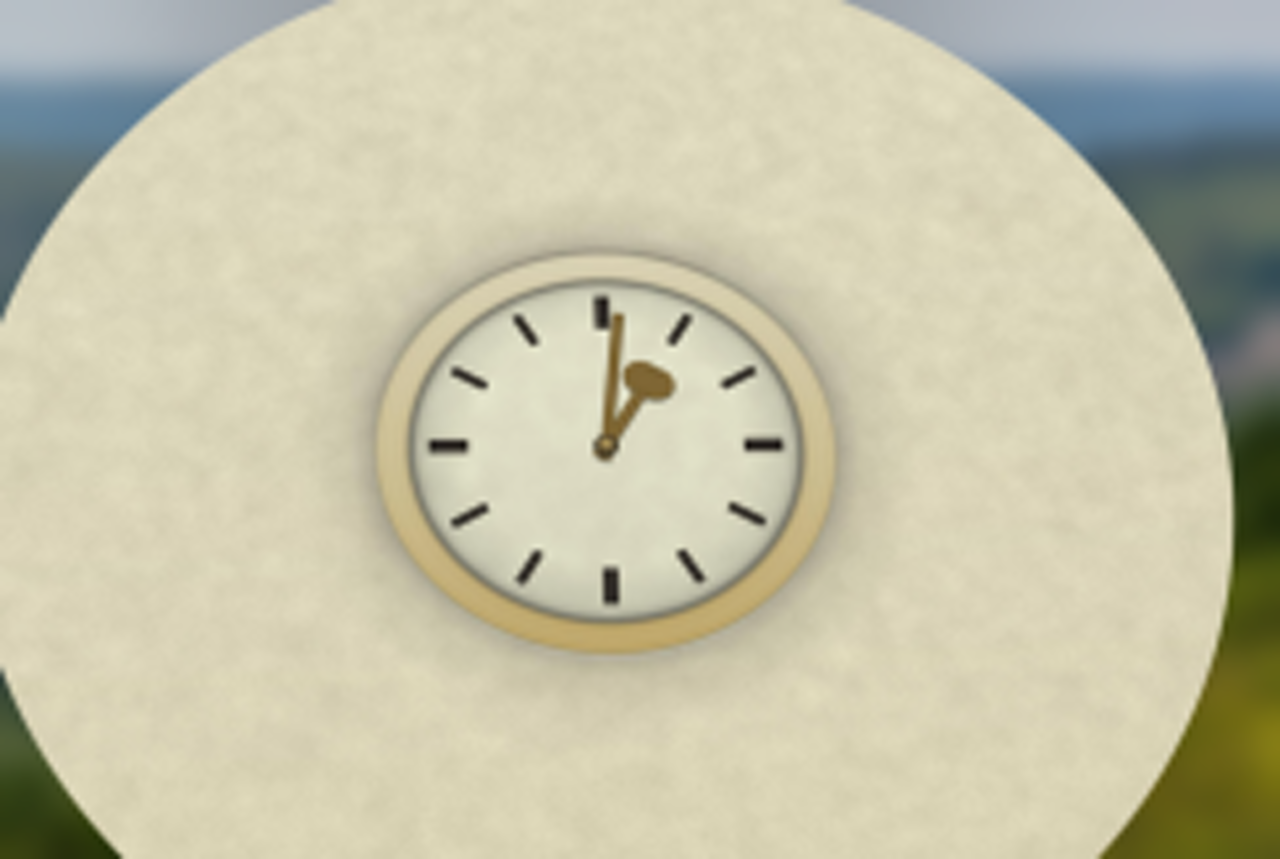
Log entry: {"hour": 1, "minute": 1}
